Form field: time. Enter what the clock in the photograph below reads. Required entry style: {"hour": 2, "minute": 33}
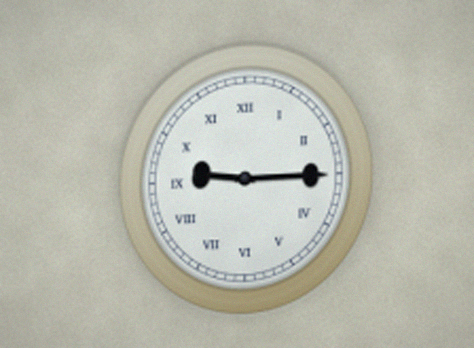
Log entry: {"hour": 9, "minute": 15}
